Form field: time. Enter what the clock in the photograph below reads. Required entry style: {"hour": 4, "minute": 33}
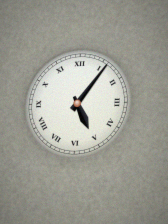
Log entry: {"hour": 5, "minute": 6}
